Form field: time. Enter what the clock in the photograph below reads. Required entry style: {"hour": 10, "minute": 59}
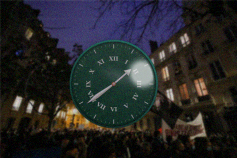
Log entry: {"hour": 1, "minute": 39}
